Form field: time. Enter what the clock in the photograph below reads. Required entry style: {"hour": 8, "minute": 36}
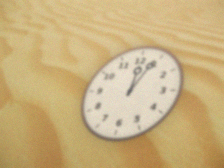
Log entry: {"hour": 12, "minute": 4}
